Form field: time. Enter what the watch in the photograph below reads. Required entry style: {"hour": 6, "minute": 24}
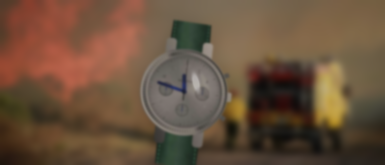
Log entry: {"hour": 11, "minute": 47}
